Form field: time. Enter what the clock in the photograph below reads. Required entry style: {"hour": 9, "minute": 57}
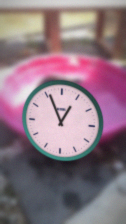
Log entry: {"hour": 12, "minute": 56}
